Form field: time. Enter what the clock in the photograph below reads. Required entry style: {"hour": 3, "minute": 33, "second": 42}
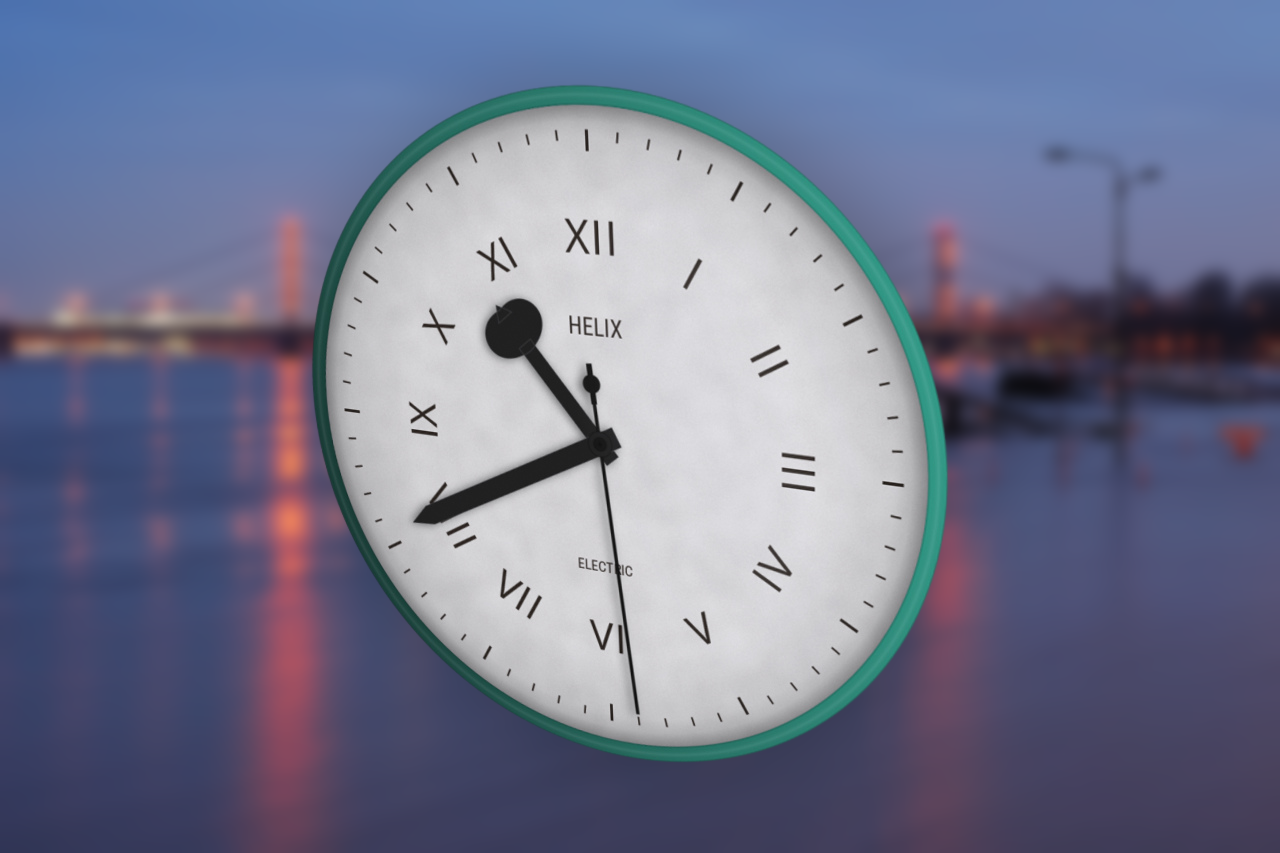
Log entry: {"hour": 10, "minute": 40, "second": 29}
